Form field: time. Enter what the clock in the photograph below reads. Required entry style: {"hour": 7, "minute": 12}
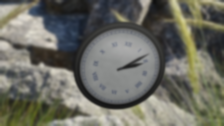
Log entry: {"hour": 2, "minute": 8}
